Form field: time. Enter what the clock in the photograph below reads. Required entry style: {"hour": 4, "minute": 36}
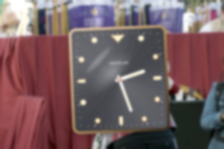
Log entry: {"hour": 2, "minute": 27}
